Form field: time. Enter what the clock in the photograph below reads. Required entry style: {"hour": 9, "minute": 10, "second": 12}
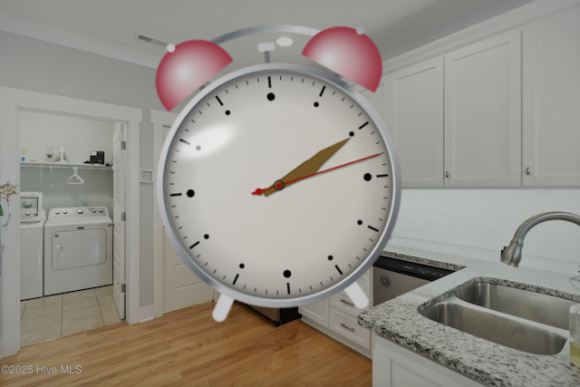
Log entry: {"hour": 2, "minute": 10, "second": 13}
